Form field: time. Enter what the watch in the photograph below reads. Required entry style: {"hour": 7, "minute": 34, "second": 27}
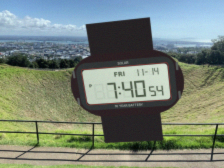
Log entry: {"hour": 7, "minute": 40, "second": 54}
